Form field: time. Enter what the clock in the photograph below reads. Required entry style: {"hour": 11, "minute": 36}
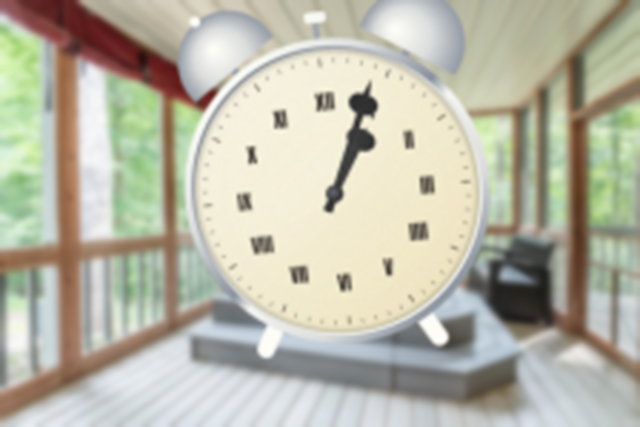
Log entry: {"hour": 1, "minute": 4}
